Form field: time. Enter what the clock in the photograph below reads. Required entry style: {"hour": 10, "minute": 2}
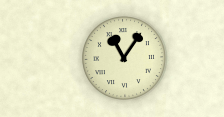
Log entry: {"hour": 11, "minute": 6}
